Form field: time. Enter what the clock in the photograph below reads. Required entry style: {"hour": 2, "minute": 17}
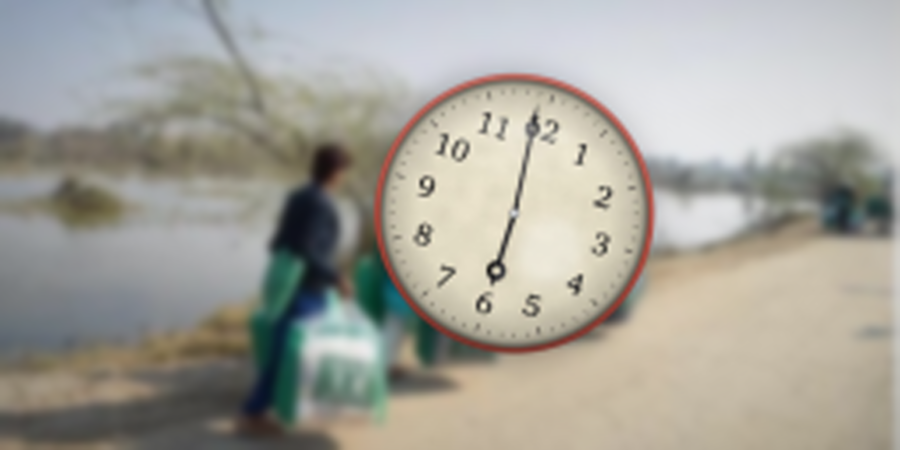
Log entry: {"hour": 5, "minute": 59}
